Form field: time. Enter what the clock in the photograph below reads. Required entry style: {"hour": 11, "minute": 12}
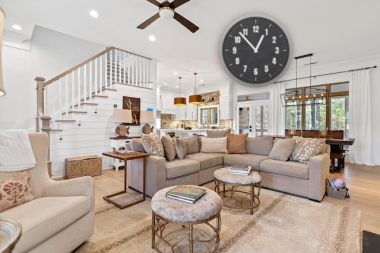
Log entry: {"hour": 12, "minute": 53}
